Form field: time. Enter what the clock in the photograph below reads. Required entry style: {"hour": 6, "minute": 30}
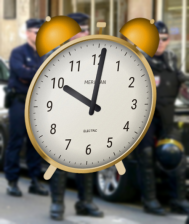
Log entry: {"hour": 10, "minute": 1}
